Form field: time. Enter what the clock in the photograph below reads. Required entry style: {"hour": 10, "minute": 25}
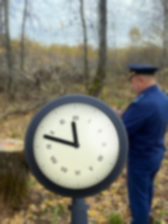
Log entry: {"hour": 11, "minute": 48}
